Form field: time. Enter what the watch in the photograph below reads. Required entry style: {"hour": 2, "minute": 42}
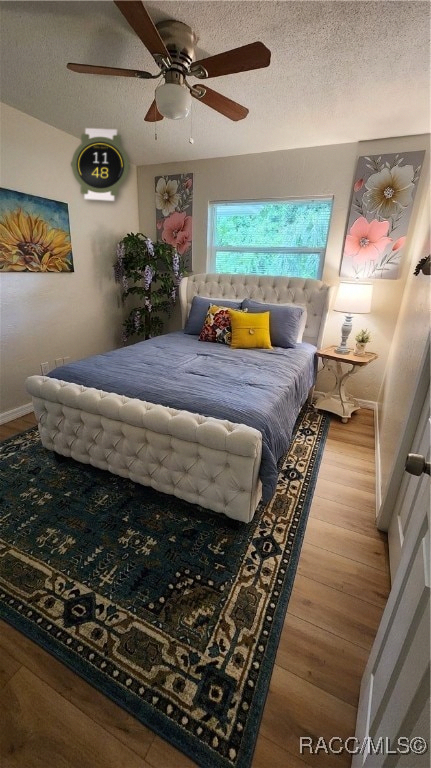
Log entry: {"hour": 11, "minute": 48}
